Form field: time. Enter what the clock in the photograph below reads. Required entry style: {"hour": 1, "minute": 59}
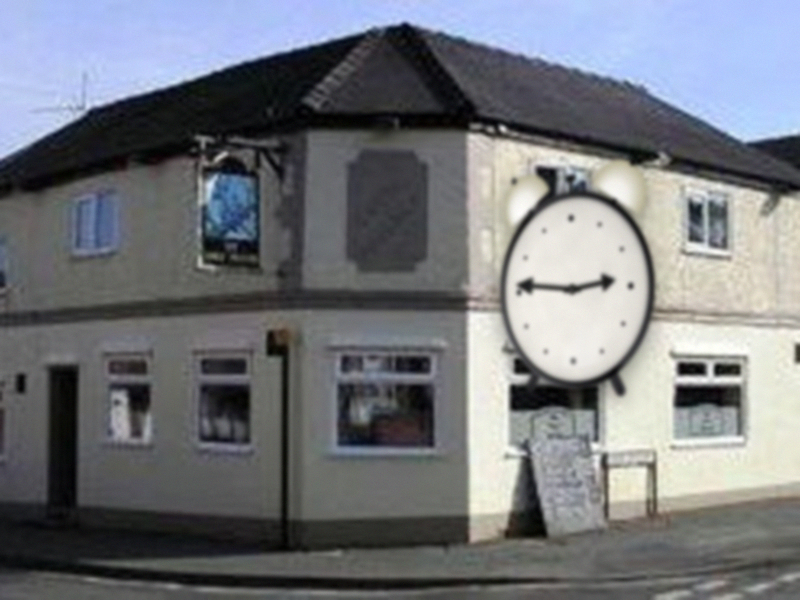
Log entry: {"hour": 2, "minute": 46}
